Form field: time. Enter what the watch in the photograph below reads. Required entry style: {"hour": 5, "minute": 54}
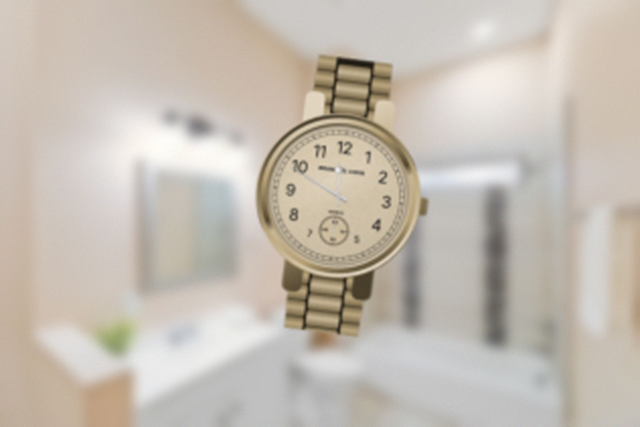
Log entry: {"hour": 11, "minute": 49}
